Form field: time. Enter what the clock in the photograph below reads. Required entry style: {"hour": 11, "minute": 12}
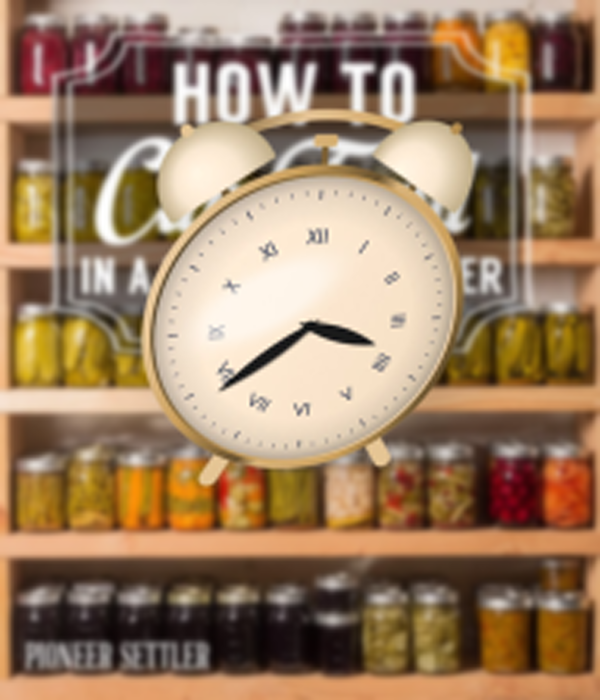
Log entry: {"hour": 3, "minute": 39}
